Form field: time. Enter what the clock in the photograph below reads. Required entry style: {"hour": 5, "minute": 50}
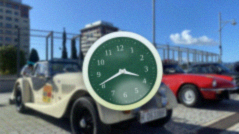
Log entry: {"hour": 3, "minute": 41}
